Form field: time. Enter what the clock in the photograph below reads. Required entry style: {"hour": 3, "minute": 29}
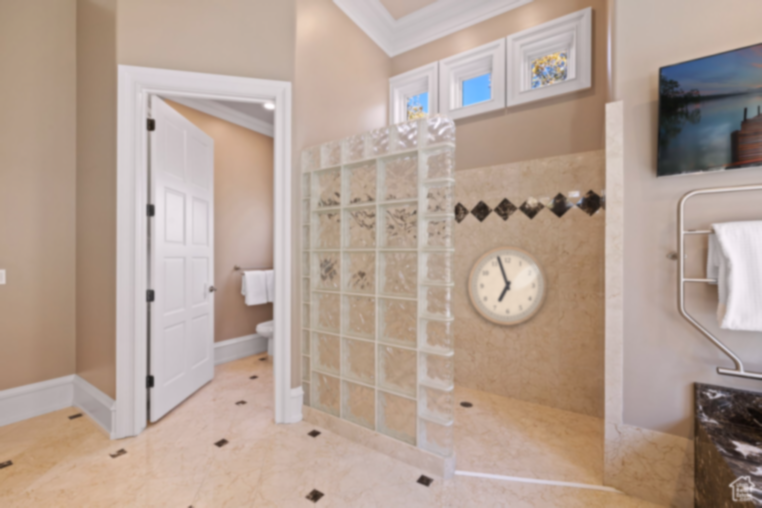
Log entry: {"hour": 6, "minute": 57}
